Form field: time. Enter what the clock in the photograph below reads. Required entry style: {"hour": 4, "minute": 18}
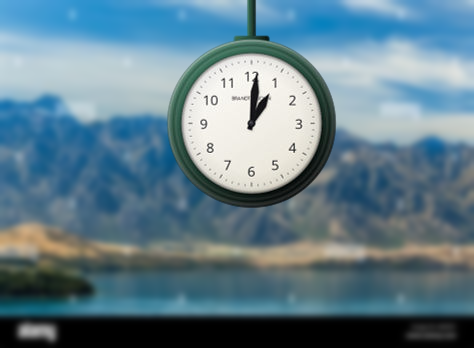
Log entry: {"hour": 1, "minute": 1}
